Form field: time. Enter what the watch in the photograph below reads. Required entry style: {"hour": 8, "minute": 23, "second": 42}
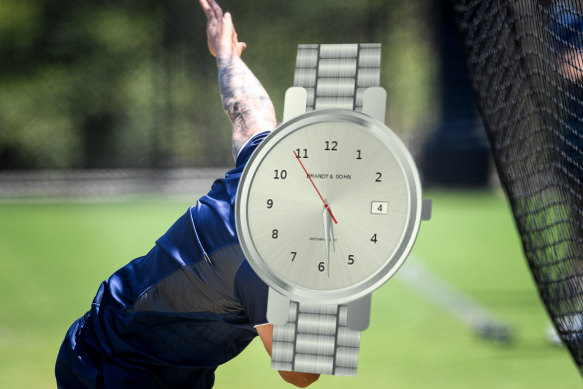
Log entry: {"hour": 5, "minute": 28, "second": 54}
